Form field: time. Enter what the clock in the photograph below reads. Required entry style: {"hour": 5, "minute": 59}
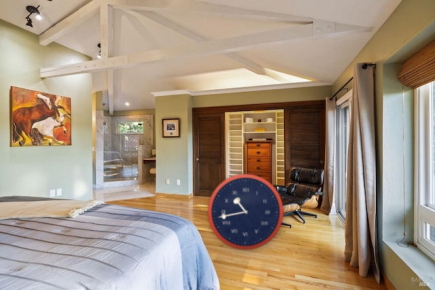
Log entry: {"hour": 10, "minute": 43}
